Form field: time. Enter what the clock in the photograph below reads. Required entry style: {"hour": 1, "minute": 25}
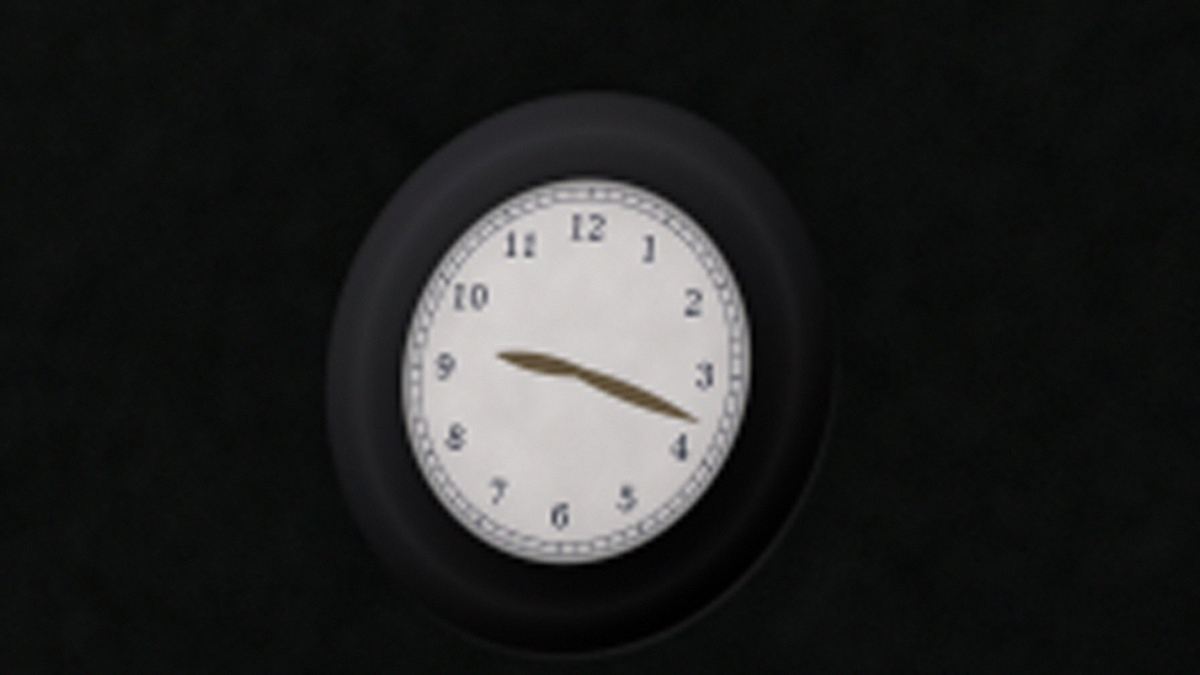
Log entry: {"hour": 9, "minute": 18}
